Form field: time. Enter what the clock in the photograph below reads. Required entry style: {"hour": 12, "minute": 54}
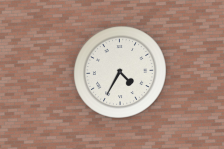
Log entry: {"hour": 4, "minute": 35}
